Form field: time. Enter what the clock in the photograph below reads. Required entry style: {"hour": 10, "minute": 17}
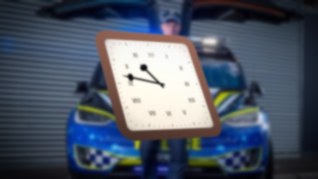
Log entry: {"hour": 10, "minute": 47}
